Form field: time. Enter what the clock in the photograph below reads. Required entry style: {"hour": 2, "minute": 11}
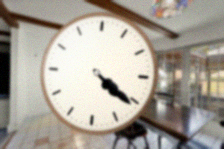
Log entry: {"hour": 4, "minute": 21}
